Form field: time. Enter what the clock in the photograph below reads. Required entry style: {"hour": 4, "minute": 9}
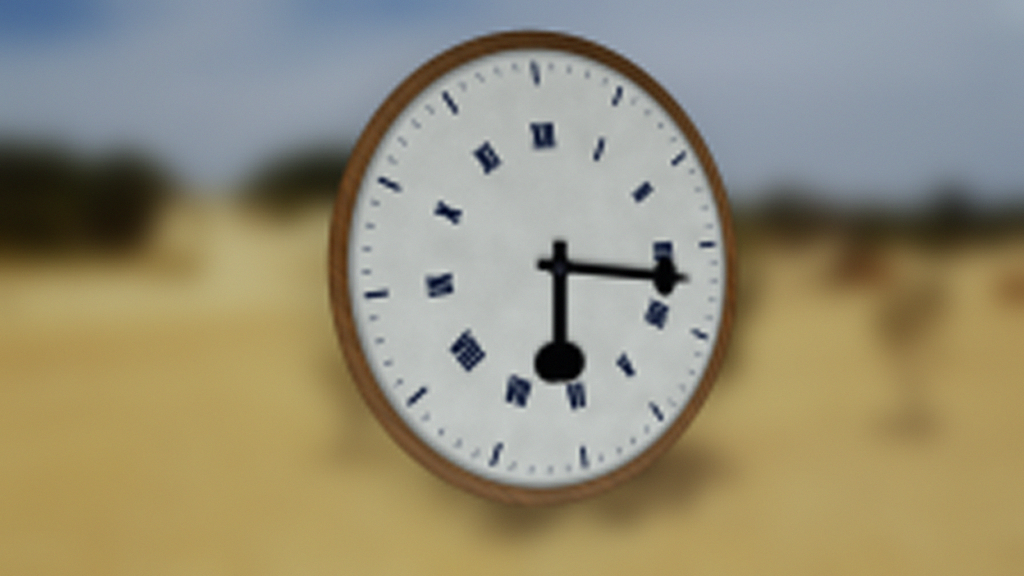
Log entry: {"hour": 6, "minute": 17}
